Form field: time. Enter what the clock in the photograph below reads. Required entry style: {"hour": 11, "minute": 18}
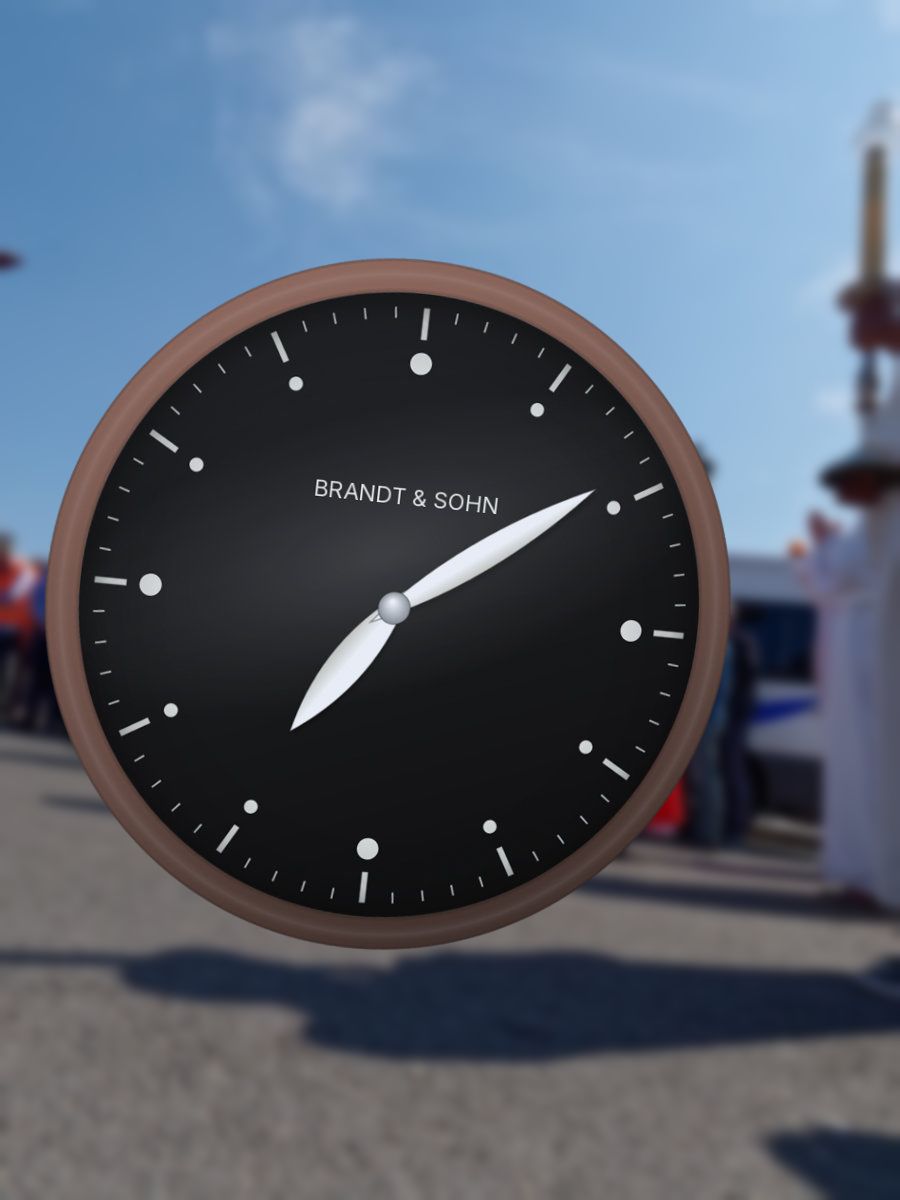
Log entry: {"hour": 7, "minute": 9}
